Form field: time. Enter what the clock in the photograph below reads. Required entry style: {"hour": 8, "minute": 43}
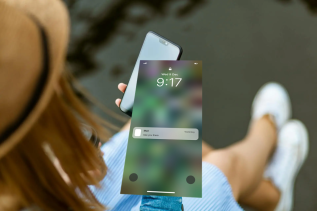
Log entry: {"hour": 9, "minute": 17}
